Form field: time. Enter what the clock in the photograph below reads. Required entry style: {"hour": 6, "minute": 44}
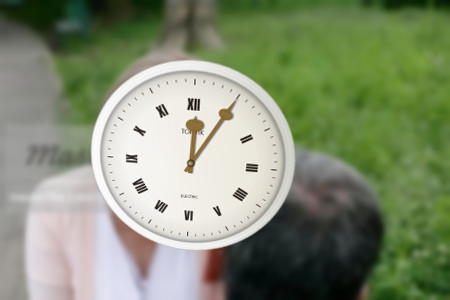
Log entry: {"hour": 12, "minute": 5}
